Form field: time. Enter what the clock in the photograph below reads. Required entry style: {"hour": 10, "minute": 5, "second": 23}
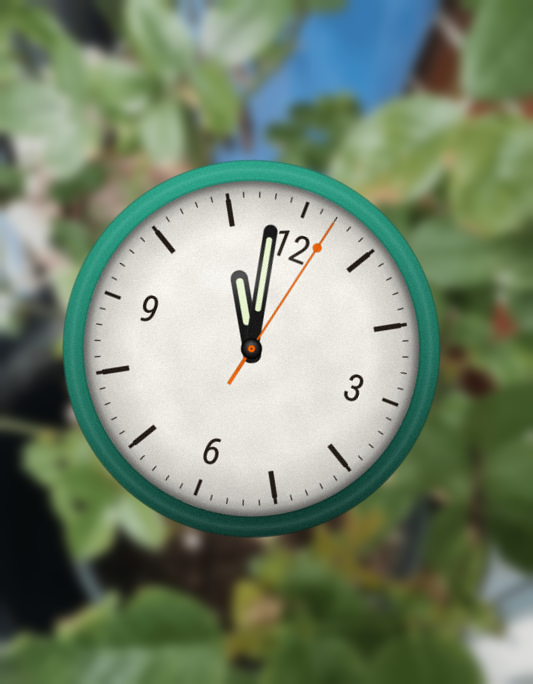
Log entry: {"hour": 10, "minute": 58, "second": 2}
